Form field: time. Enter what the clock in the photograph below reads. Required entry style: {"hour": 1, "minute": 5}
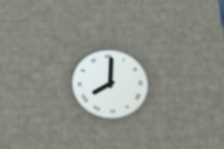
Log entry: {"hour": 8, "minute": 1}
